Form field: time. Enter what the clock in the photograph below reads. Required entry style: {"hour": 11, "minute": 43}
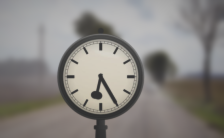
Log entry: {"hour": 6, "minute": 25}
